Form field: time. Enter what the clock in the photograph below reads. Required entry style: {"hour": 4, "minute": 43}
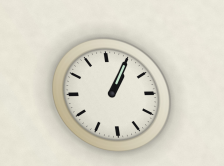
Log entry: {"hour": 1, "minute": 5}
